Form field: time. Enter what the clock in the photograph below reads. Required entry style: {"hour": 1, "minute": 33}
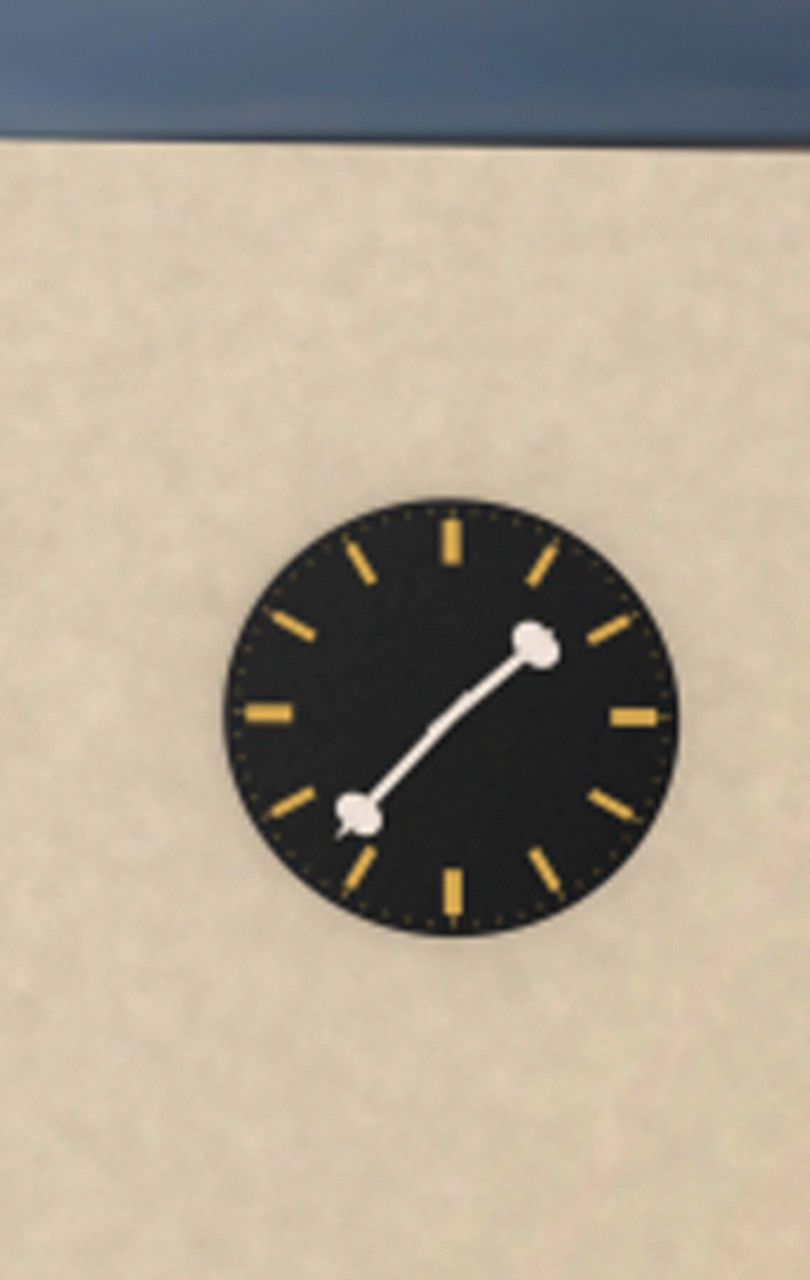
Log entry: {"hour": 1, "minute": 37}
